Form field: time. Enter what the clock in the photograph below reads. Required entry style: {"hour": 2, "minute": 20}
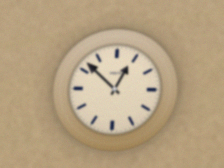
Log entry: {"hour": 12, "minute": 52}
